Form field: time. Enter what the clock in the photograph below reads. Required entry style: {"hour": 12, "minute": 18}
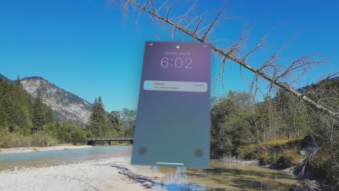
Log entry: {"hour": 6, "minute": 2}
